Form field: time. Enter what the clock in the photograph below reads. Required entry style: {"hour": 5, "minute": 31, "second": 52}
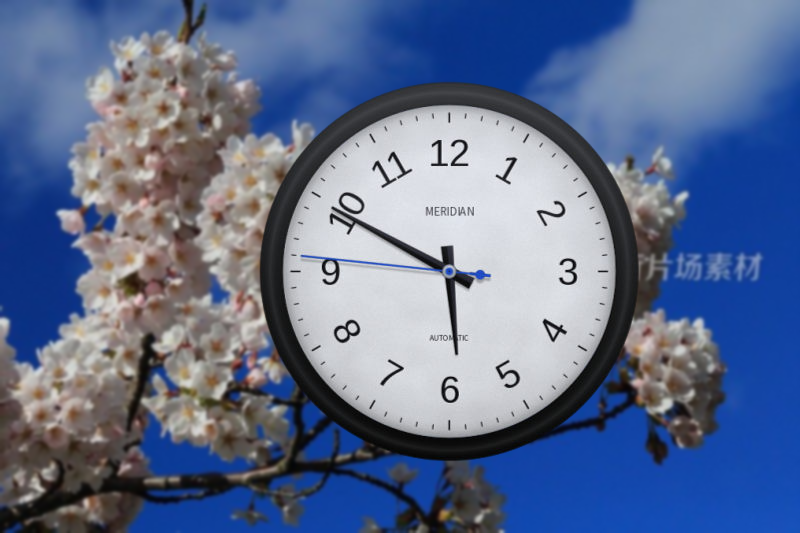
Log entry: {"hour": 5, "minute": 49, "second": 46}
